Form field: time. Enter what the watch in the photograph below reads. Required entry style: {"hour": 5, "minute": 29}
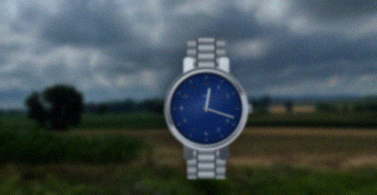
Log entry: {"hour": 12, "minute": 18}
